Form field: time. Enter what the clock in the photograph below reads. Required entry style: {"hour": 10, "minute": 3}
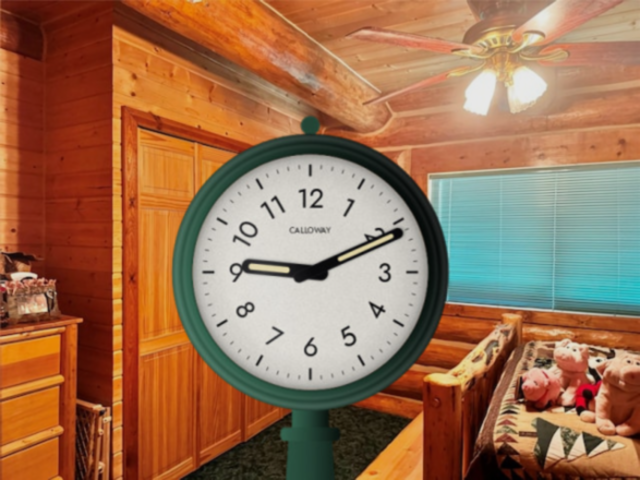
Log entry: {"hour": 9, "minute": 11}
